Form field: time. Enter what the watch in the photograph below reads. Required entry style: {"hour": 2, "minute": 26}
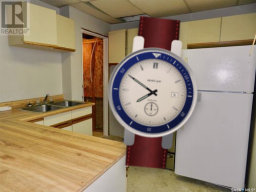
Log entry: {"hour": 7, "minute": 50}
